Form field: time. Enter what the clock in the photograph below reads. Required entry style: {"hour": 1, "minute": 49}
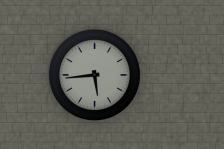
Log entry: {"hour": 5, "minute": 44}
